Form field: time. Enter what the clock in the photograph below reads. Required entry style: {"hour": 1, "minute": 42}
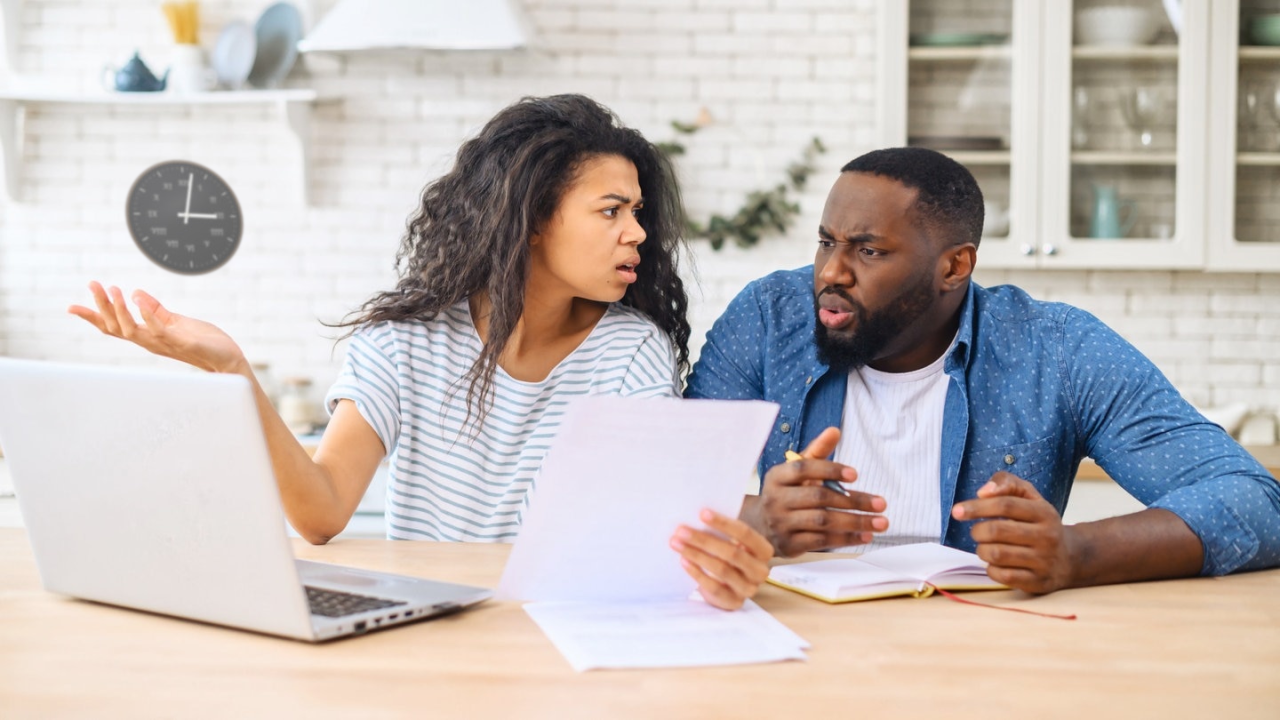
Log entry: {"hour": 3, "minute": 2}
